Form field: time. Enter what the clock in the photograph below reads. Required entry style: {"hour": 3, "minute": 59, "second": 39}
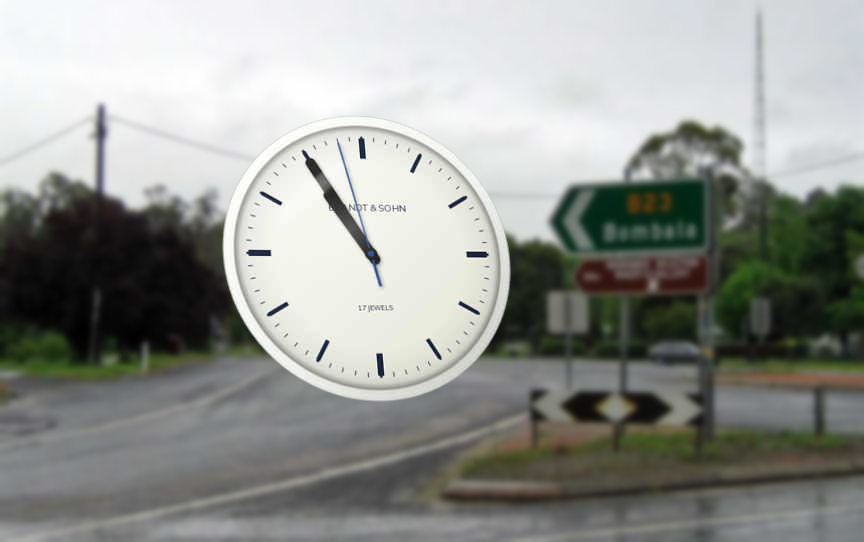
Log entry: {"hour": 10, "minute": 54, "second": 58}
